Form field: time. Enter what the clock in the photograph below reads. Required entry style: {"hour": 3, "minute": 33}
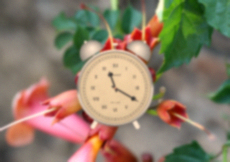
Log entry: {"hour": 11, "minute": 20}
